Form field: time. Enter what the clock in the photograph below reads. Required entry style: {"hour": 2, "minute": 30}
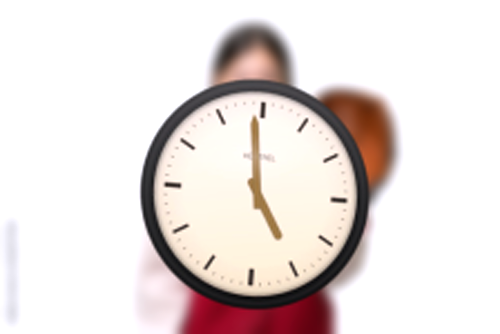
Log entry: {"hour": 4, "minute": 59}
